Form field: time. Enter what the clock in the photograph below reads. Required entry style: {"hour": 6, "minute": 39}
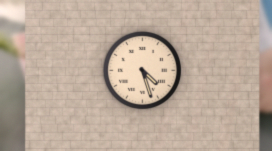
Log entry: {"hour": 4, "minute": 27}
